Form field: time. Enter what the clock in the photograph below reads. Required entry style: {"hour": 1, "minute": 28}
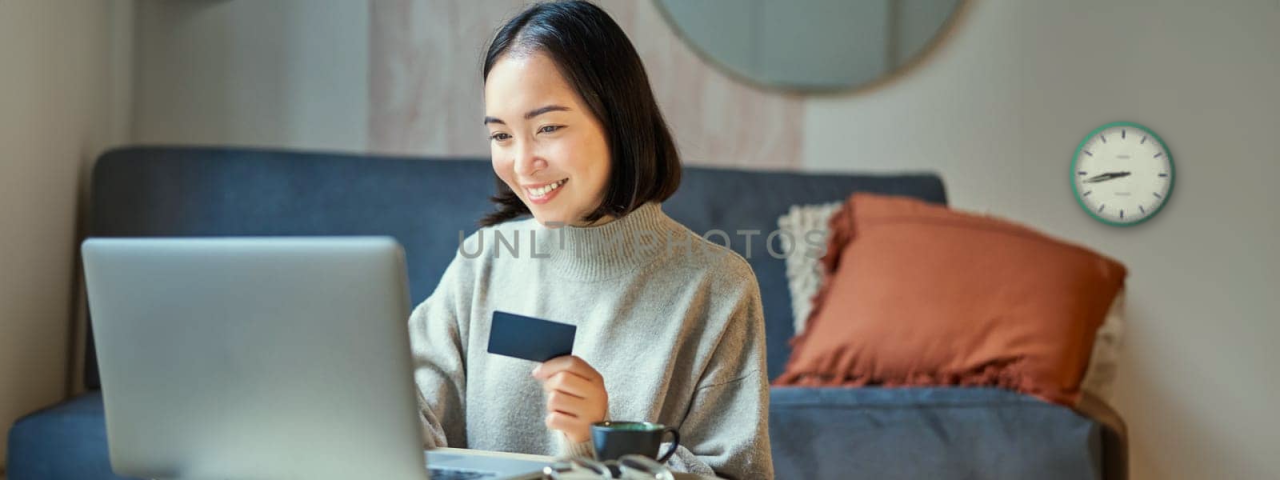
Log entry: {"hour": 8, "minute": 43}
